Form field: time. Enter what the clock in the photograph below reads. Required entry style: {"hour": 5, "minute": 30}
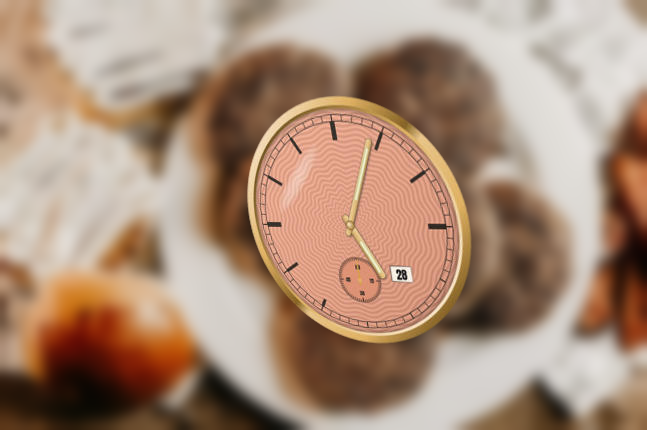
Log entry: {"hour": 5, "minute": 4}
